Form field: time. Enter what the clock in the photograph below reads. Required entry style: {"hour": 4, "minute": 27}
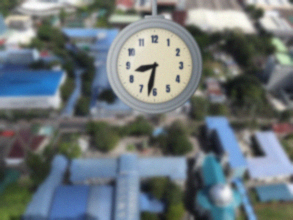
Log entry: {"hour": 8, "minute": 32}
